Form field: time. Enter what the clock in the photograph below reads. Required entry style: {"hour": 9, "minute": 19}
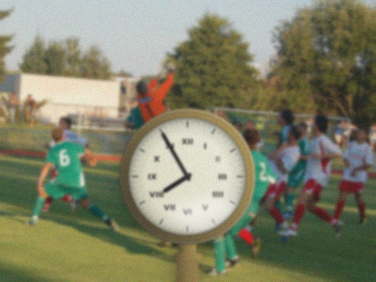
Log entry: {"hour": 7, "minute": 55}
